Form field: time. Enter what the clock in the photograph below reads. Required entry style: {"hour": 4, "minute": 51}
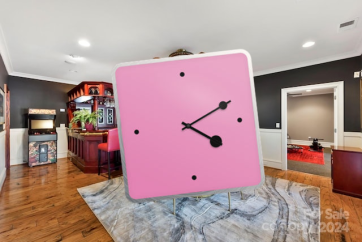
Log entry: {"hour": 4, "minute": 11}
